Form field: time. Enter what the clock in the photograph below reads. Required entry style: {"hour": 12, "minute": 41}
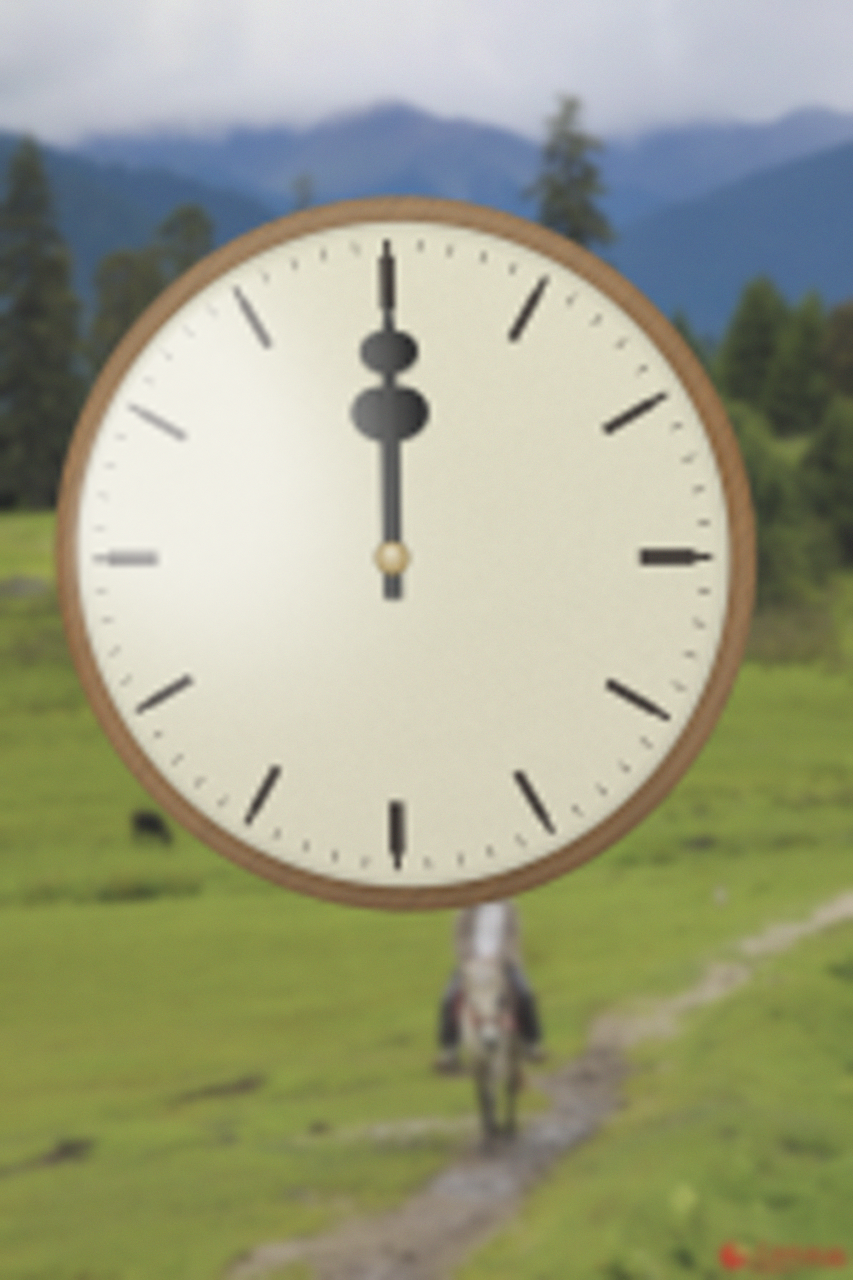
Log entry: {"hour": 12, "minute": 0}
